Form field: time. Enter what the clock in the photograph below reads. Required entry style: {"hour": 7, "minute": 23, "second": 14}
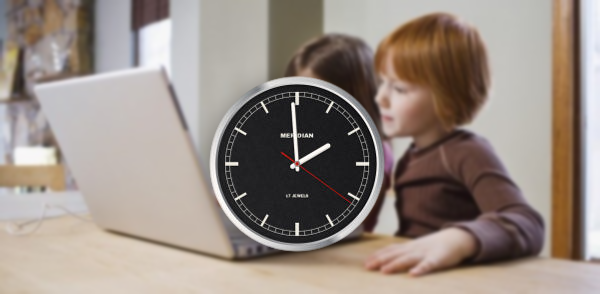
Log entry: {"hour": 1, "minute": 59, "second": 21}
